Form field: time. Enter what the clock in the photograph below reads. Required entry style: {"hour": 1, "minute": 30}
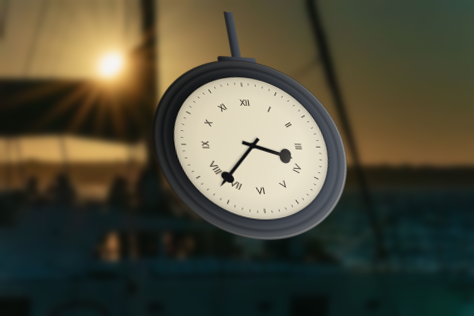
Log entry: {"hour": 3, "minute": 37}
